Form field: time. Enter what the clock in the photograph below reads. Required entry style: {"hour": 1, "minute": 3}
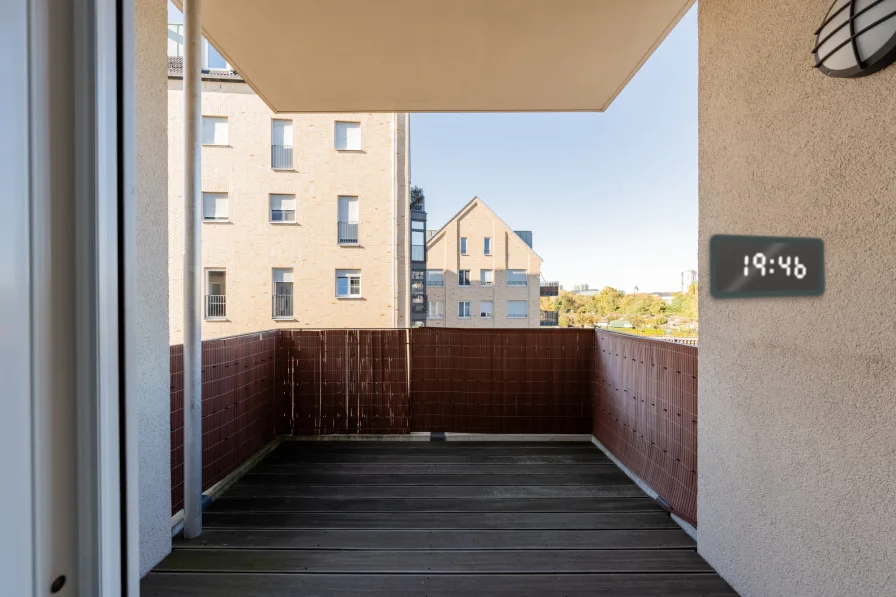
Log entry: {"hour": 19, "minute": 46}
